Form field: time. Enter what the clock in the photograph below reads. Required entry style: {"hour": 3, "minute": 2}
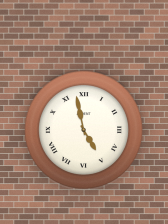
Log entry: {"hour": 4, "minute": 58}
